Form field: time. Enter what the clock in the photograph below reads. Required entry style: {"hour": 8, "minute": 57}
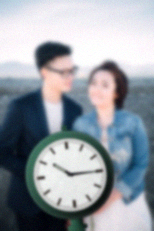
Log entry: {"hour": 10, "minute": 15}
